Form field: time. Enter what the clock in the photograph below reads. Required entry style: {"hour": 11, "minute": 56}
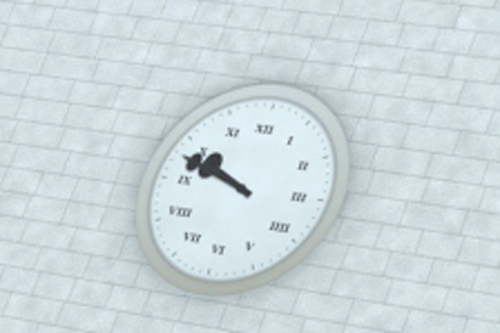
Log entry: {"hour": 9, "minute": 48}
